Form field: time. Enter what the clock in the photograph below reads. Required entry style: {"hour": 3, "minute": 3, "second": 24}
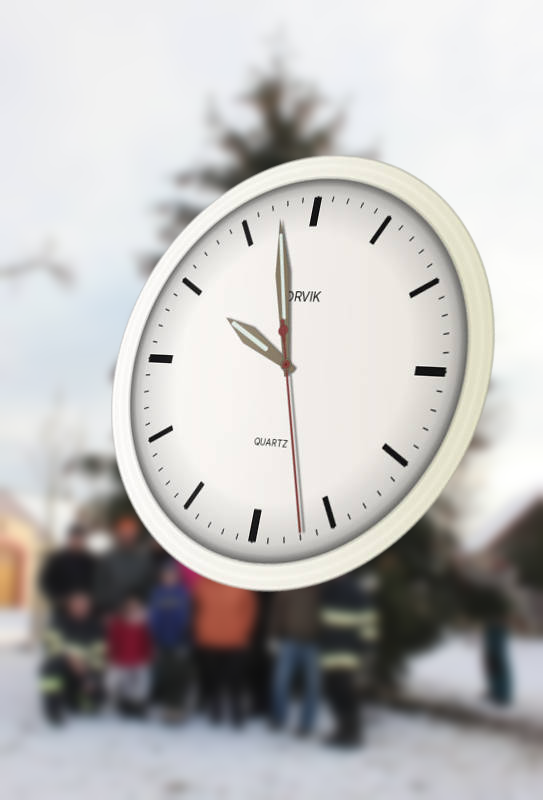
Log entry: {"hour": 9, "minute": 57, "second": 27}
